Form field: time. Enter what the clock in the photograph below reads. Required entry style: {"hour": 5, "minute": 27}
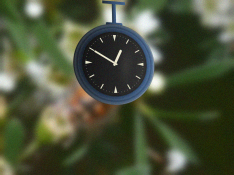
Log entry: {"hour": 12, "minute": 50}
